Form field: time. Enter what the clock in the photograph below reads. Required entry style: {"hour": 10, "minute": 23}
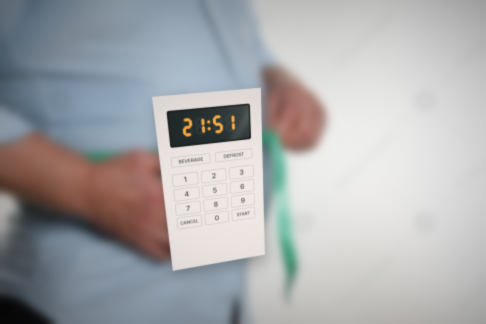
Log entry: {"hour": 21, "minute": 51}
